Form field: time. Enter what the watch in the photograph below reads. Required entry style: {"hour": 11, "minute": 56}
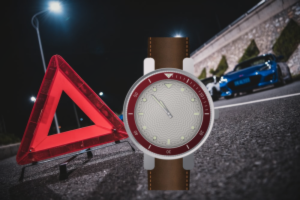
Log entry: {"hour": 10, "minute": 53}
